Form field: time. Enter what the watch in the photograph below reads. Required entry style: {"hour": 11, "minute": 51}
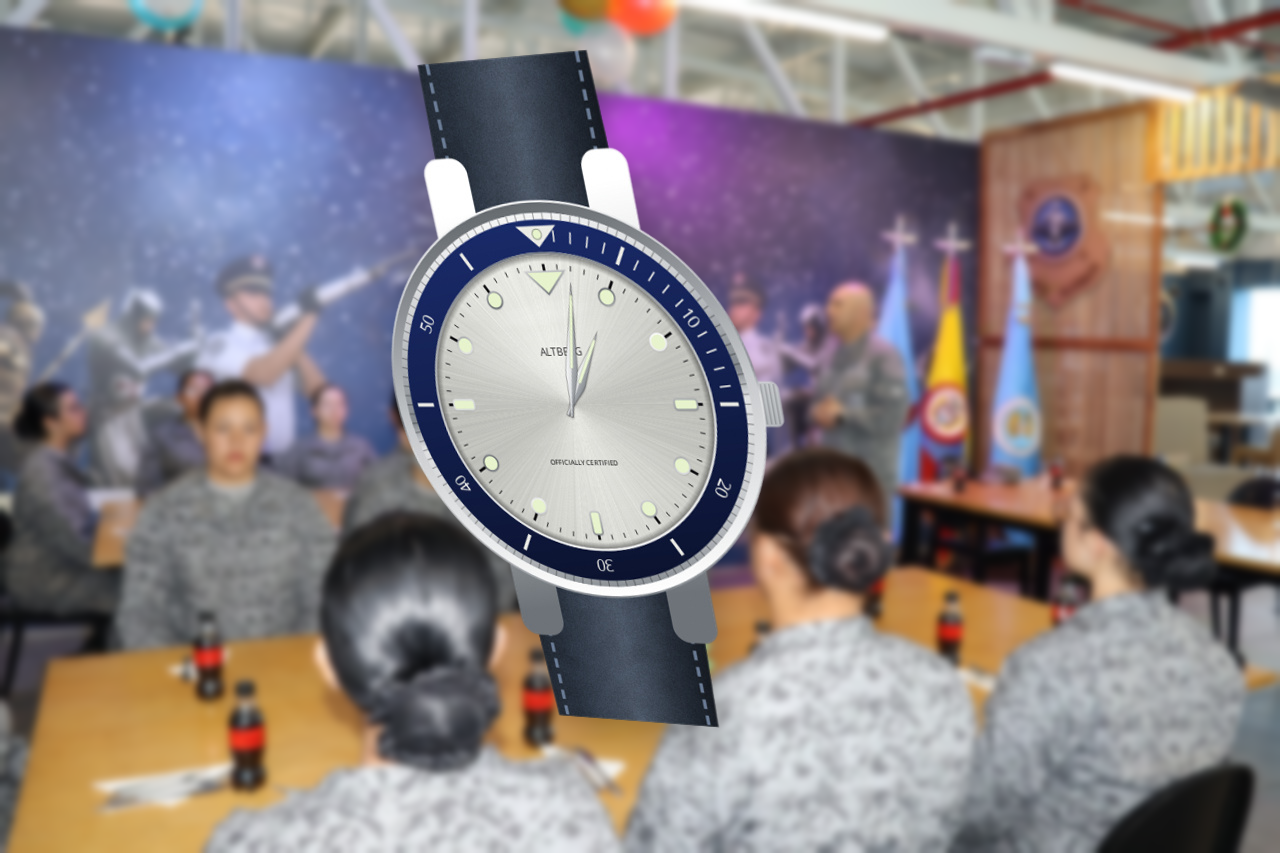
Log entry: {"hour": 1, "minute": 2}
